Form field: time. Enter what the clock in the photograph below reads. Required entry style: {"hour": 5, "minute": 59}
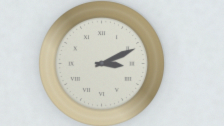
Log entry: {"hour": 3, "minute": 11}
